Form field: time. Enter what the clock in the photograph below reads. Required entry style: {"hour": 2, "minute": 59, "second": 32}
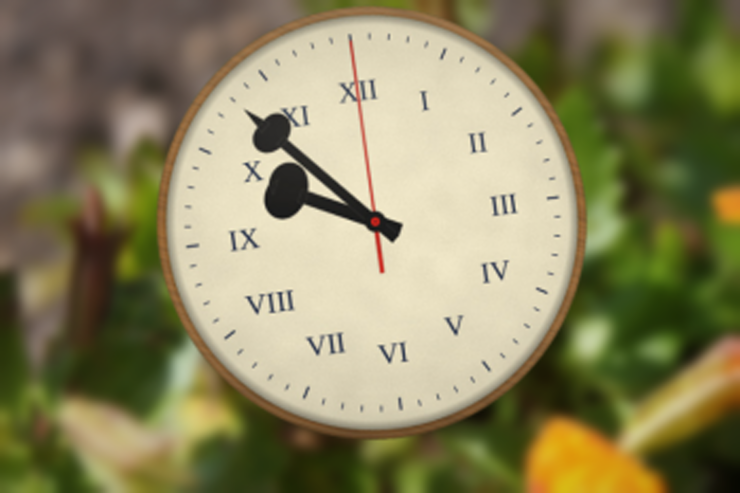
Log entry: {"hour": 9, "minute": 53, "second": 0}
